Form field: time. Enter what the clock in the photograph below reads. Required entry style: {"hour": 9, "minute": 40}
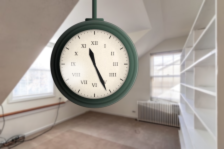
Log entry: {"hour": 11, "minute": 26}
